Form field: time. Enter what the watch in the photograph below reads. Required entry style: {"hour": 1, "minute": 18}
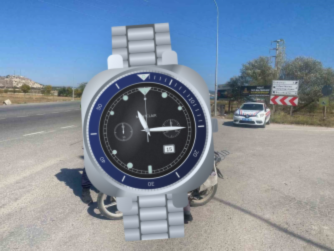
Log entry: {"hour": 11, "minute": 15}
